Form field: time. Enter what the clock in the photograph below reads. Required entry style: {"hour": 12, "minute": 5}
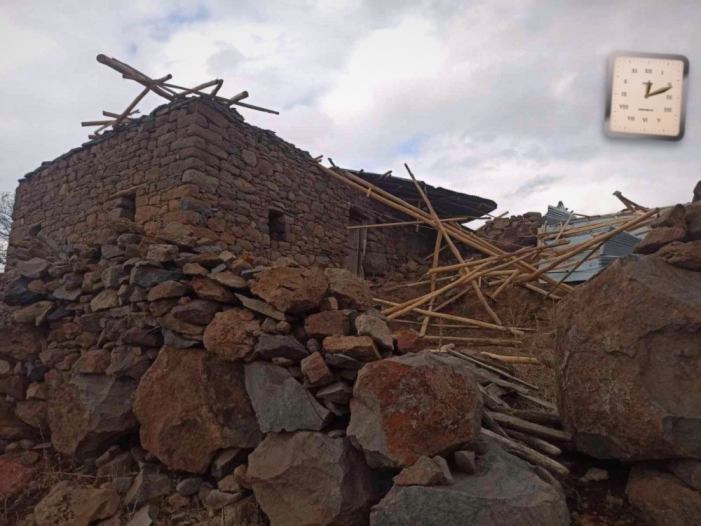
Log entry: {"hour": 12, "minute": 11}
